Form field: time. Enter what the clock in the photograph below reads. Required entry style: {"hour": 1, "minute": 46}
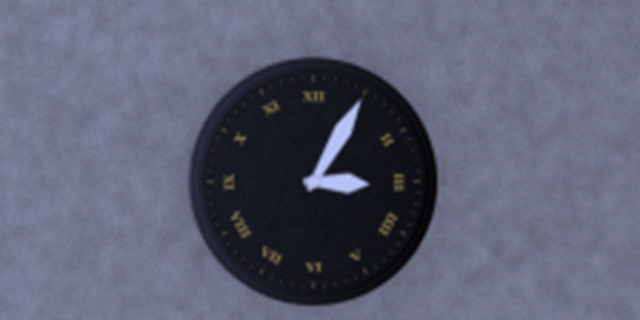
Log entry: {"hour": 3, "minute": 5}
